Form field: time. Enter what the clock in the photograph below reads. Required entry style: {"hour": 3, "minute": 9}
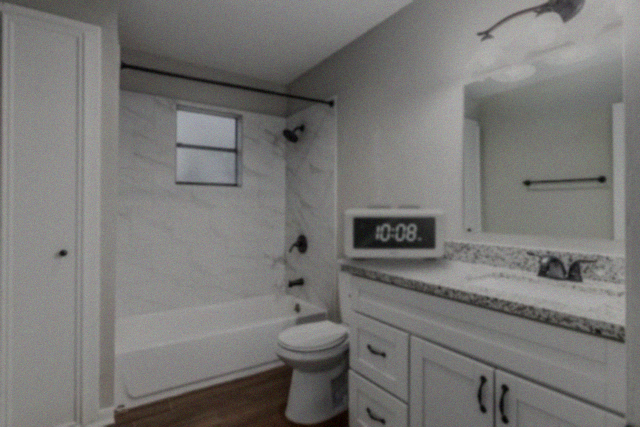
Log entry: {"hour": 10, "minute": 8}
